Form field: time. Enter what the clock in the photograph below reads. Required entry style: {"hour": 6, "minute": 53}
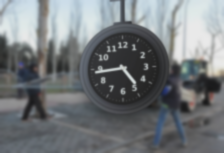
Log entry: {"hour": 4, "minute": 44}
